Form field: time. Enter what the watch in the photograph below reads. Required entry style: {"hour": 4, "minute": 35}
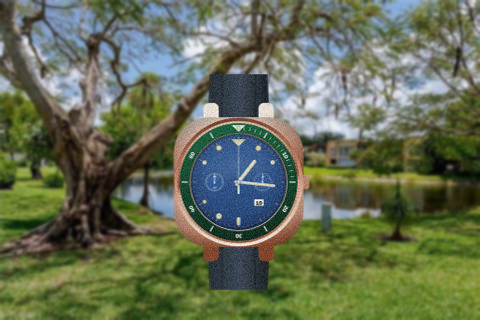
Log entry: {"hour": 1, "minute": 16}
